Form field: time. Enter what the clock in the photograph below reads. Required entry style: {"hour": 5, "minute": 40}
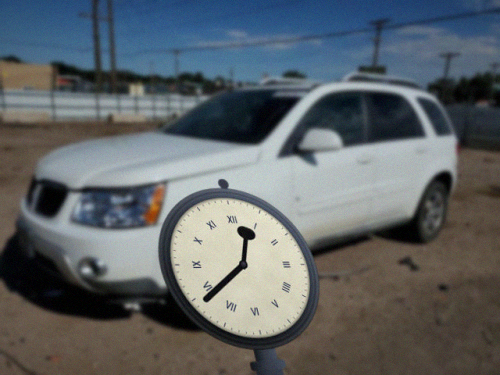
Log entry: {"hour": 12, "minute": 39}
